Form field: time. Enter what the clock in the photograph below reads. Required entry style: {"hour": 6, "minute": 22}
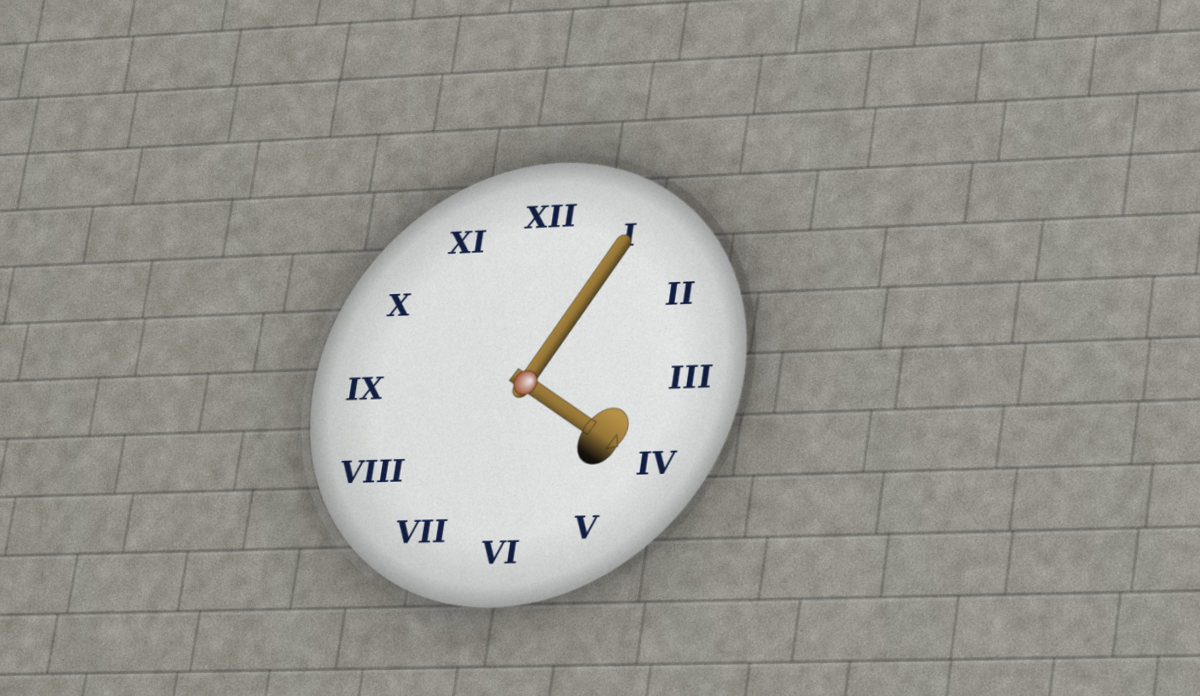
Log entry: {"hour": 4, "minute": 5}
